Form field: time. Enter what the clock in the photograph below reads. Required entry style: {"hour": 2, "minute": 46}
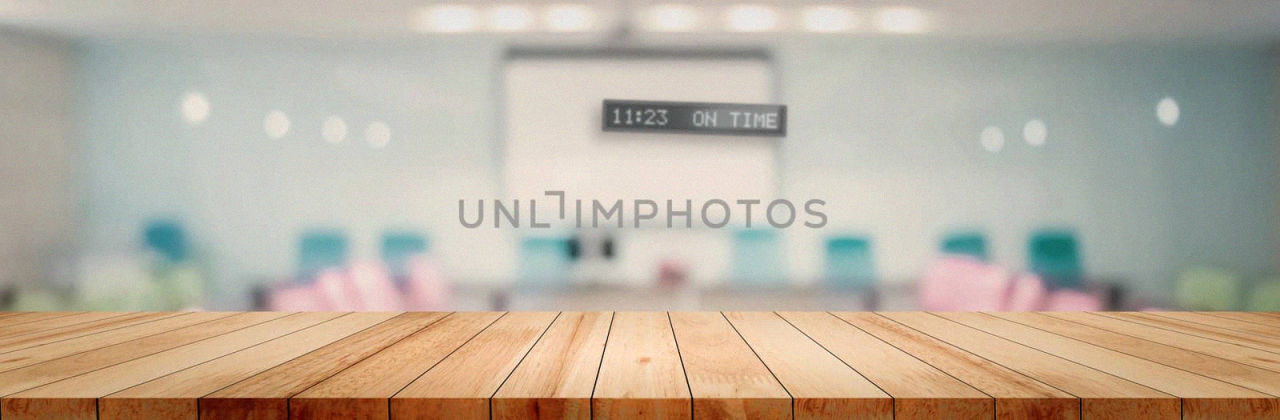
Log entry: {"hour": 11, "minute": 23}
